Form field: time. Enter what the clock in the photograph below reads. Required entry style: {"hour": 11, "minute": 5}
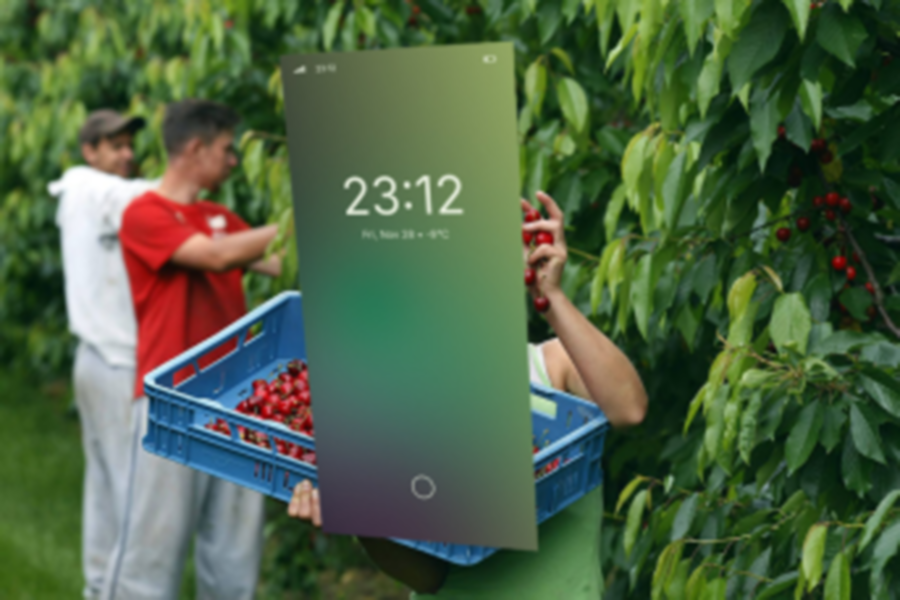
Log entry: {"hour": 23, "minute": 12}
